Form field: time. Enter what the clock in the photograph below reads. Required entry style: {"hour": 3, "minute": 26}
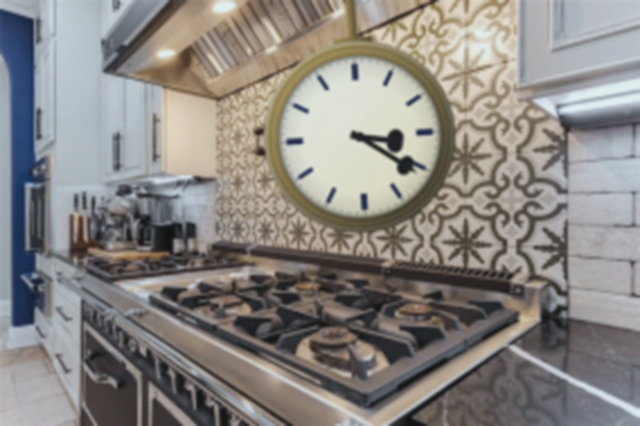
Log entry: {"hour": 3, "minute": 21}
